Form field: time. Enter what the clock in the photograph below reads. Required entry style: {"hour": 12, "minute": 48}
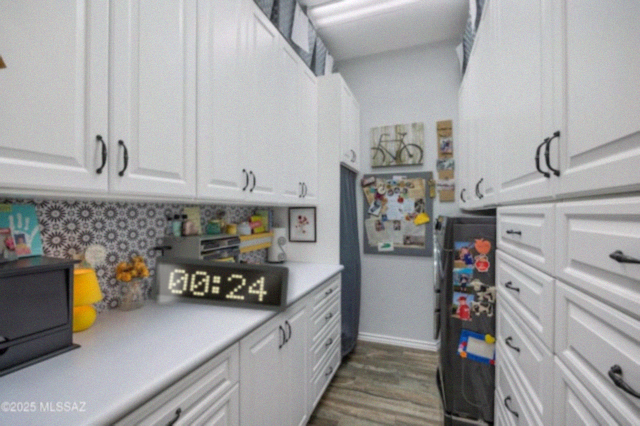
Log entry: {"hour": 0, "minute": 24}
